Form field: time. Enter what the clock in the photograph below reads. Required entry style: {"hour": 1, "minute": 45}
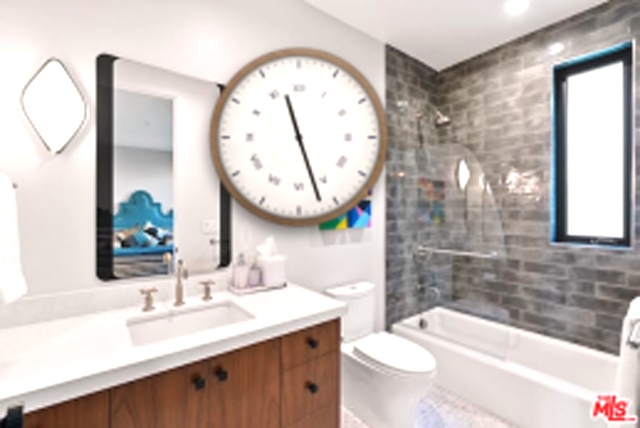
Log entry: {"hour": 11, "minute": 27}
